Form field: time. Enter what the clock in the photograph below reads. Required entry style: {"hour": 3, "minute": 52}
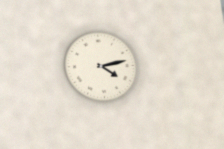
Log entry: {"hour": 4, "minute": 13}
